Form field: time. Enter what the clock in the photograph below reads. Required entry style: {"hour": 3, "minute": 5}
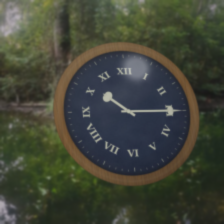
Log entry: {"hour": 10, "minute": 15}
